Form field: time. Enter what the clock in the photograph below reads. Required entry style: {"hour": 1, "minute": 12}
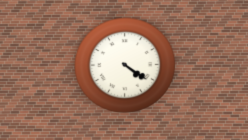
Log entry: {"hour": 4, "minute": 21}
